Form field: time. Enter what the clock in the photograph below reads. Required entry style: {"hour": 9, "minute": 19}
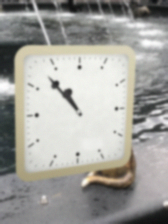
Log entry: {"hour": 10, "minute": 53}
